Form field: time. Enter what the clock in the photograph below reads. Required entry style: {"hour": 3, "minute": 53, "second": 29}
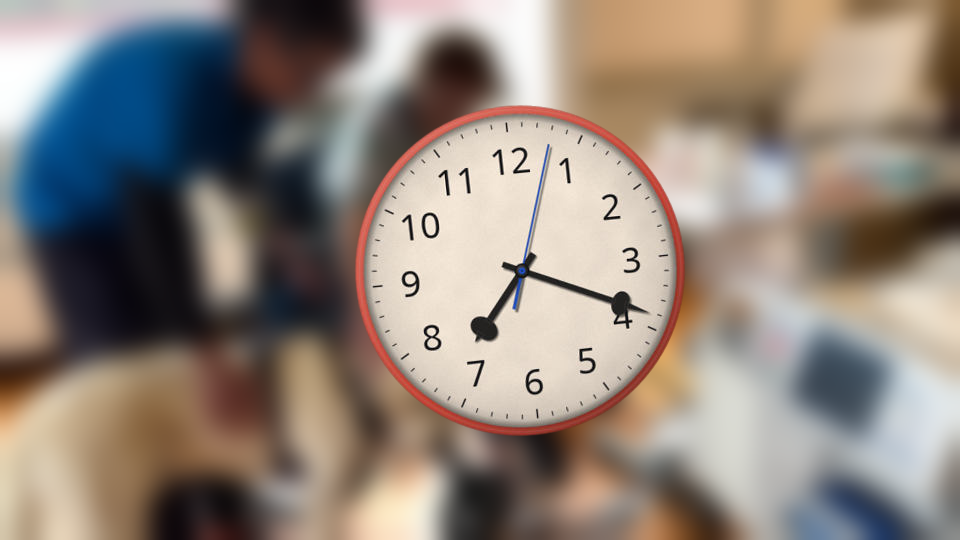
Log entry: {"hour": 7, "minute": 19, "second": 3}
